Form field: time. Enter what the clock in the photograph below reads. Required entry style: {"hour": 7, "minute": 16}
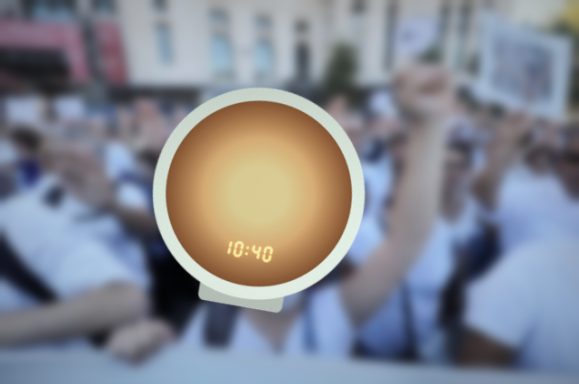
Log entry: {"hour": 10, "minute": 40}
